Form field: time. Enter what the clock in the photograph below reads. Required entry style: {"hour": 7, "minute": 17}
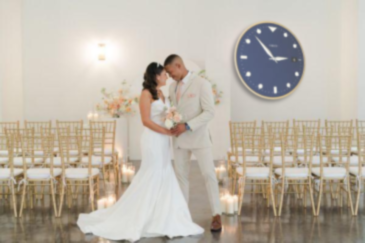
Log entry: {"hour": 2, "minute": 53}
